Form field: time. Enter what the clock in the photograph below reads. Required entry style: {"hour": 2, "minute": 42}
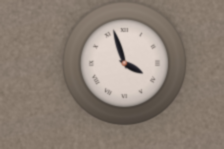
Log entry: {"hour": 3, "minute": 57}
